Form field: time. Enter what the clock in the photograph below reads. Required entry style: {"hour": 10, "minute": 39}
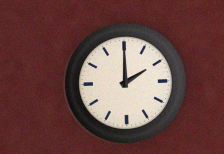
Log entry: {"hour": 2, "minute": 0}
